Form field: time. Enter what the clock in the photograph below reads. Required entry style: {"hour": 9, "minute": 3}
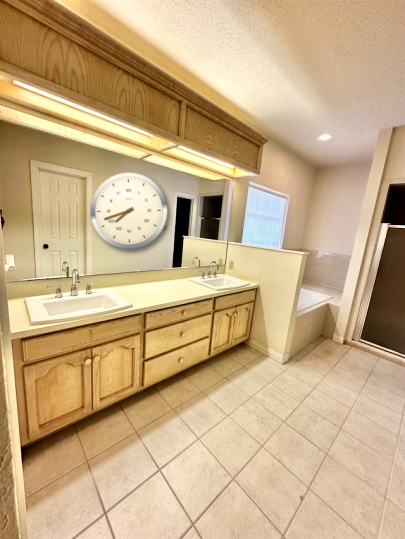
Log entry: {"hour": 7, "minute": 42}
